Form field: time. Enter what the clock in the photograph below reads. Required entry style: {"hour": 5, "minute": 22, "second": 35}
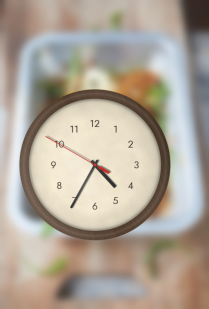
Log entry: {"hour": 4, "minute": 34, "second": 50}
